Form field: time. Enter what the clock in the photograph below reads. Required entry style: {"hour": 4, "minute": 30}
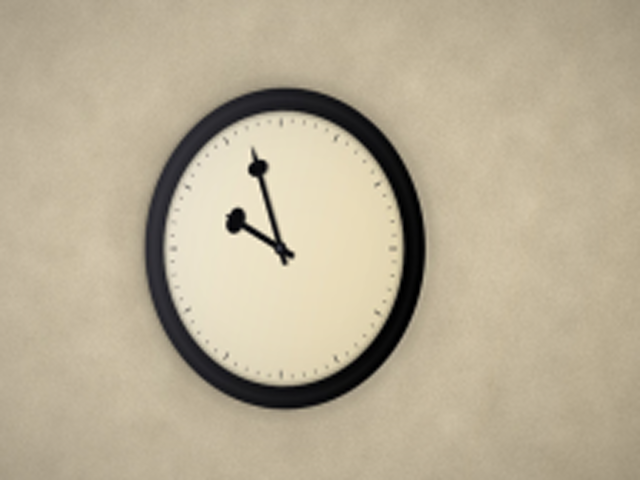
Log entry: {"hour": 9, "minute": 57}
